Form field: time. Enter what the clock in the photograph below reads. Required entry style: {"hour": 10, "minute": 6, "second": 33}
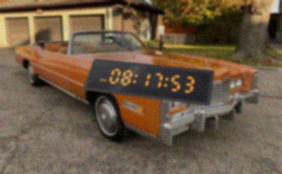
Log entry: {"hour": 8, "minute": 17, "second": 53}
